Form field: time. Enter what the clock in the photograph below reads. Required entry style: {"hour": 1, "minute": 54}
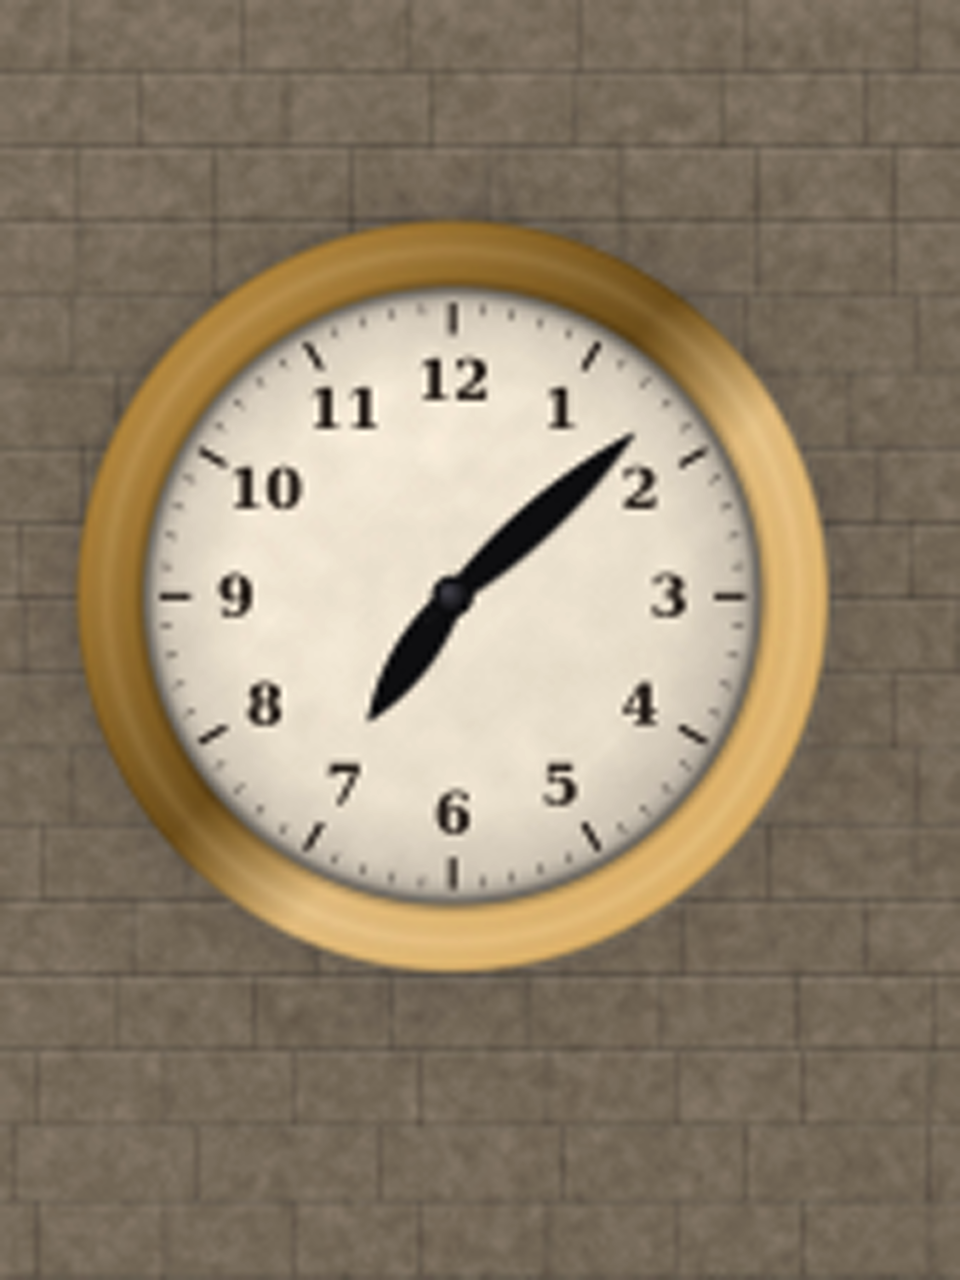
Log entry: {"hour": 7, "minute": 8}
